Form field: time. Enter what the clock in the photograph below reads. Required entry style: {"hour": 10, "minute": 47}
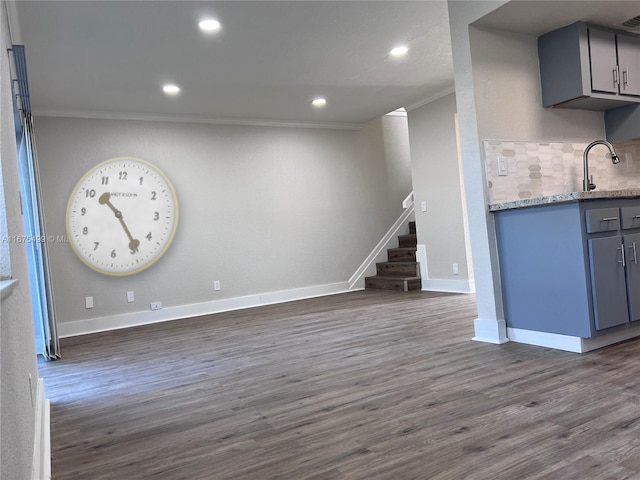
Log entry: {"hour": 10, "minute": 24}
